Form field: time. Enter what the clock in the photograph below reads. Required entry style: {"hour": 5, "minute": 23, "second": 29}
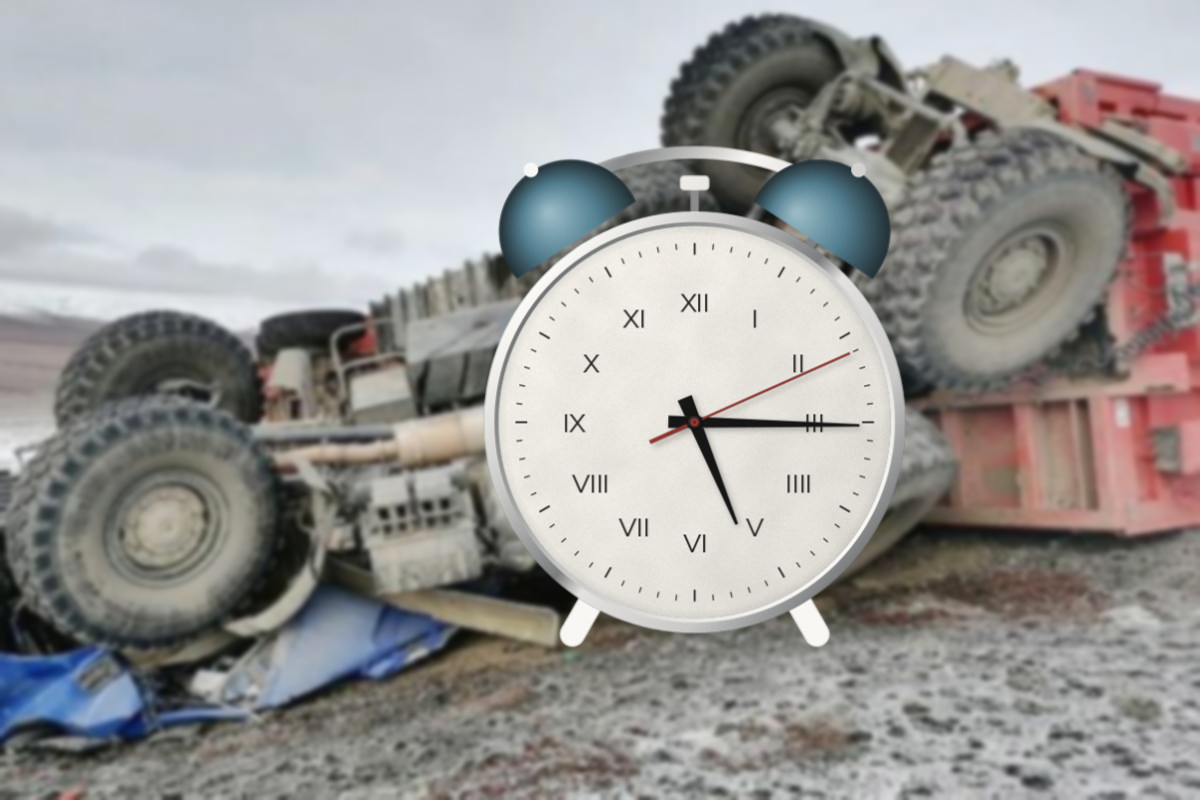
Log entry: {"hour": 5, "minute": 15, "second": 11}
